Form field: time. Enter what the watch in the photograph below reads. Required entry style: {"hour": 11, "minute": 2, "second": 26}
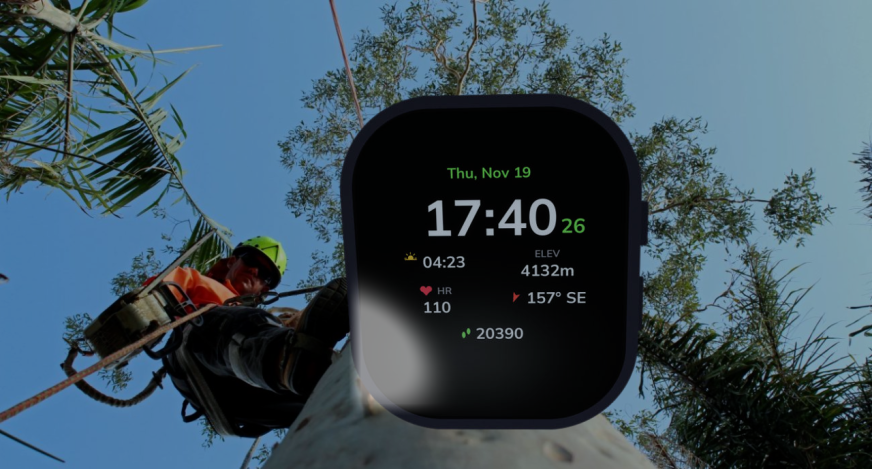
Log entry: {"hour": 17, "minute": 40, "second": 26}
